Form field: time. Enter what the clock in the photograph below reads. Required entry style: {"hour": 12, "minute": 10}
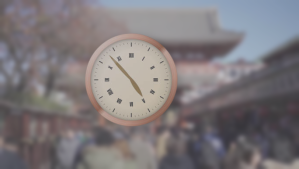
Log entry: {"hour": 4, "minute": 53}
